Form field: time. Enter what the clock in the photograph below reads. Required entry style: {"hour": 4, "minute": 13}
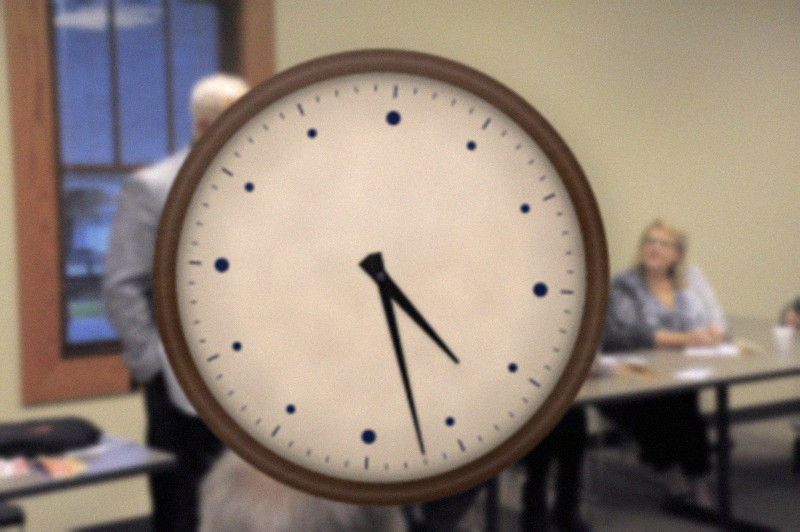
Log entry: {"hour": 4, "minute": 27}
